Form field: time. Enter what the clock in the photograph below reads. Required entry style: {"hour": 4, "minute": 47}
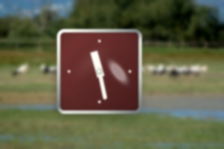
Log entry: {"hour": 11, "minute": 28}
